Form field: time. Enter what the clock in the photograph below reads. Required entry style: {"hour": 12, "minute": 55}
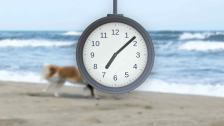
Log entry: {"hour": 7, "minute": 8}
